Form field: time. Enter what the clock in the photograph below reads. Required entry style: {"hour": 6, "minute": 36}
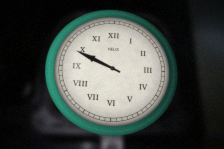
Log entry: {"hour": 9, "minute": 49}
